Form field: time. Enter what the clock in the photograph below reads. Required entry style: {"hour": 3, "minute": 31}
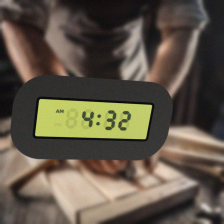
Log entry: {"hour": 4, "minute": 32}
